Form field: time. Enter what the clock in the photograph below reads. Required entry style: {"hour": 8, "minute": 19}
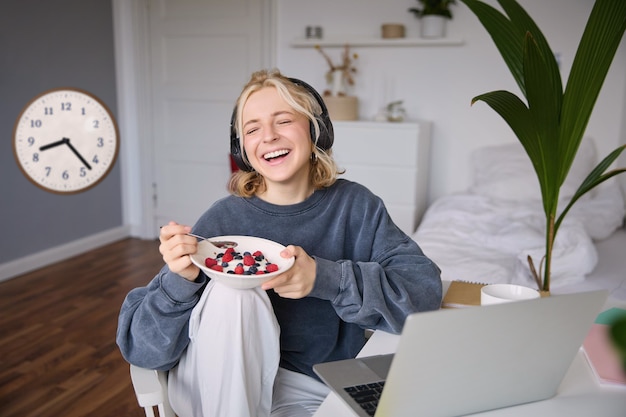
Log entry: {"hour": 8, "minute": 23}
